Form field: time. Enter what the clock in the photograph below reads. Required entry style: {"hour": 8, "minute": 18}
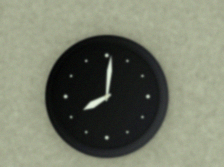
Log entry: {"hour": 8, "minute": 1}
